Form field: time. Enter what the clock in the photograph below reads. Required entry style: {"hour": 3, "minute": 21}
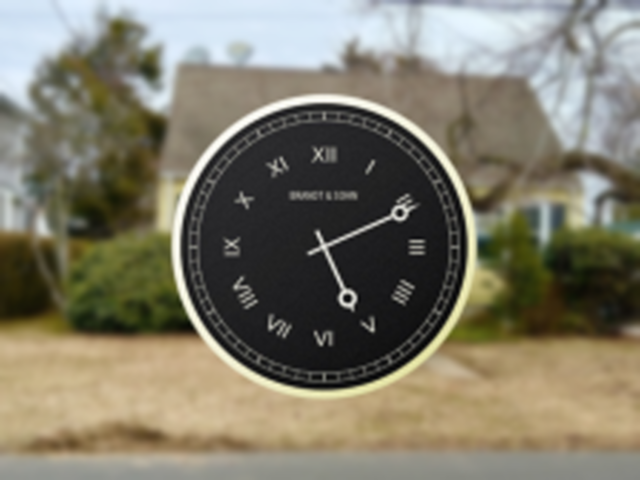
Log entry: {"hour": 5, "minute": 11}
